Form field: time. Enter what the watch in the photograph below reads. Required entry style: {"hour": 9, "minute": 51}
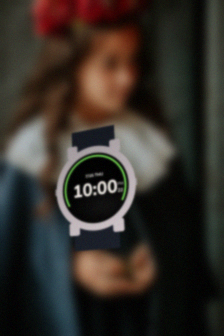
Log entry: {"hour": 10, "minute": 0}
